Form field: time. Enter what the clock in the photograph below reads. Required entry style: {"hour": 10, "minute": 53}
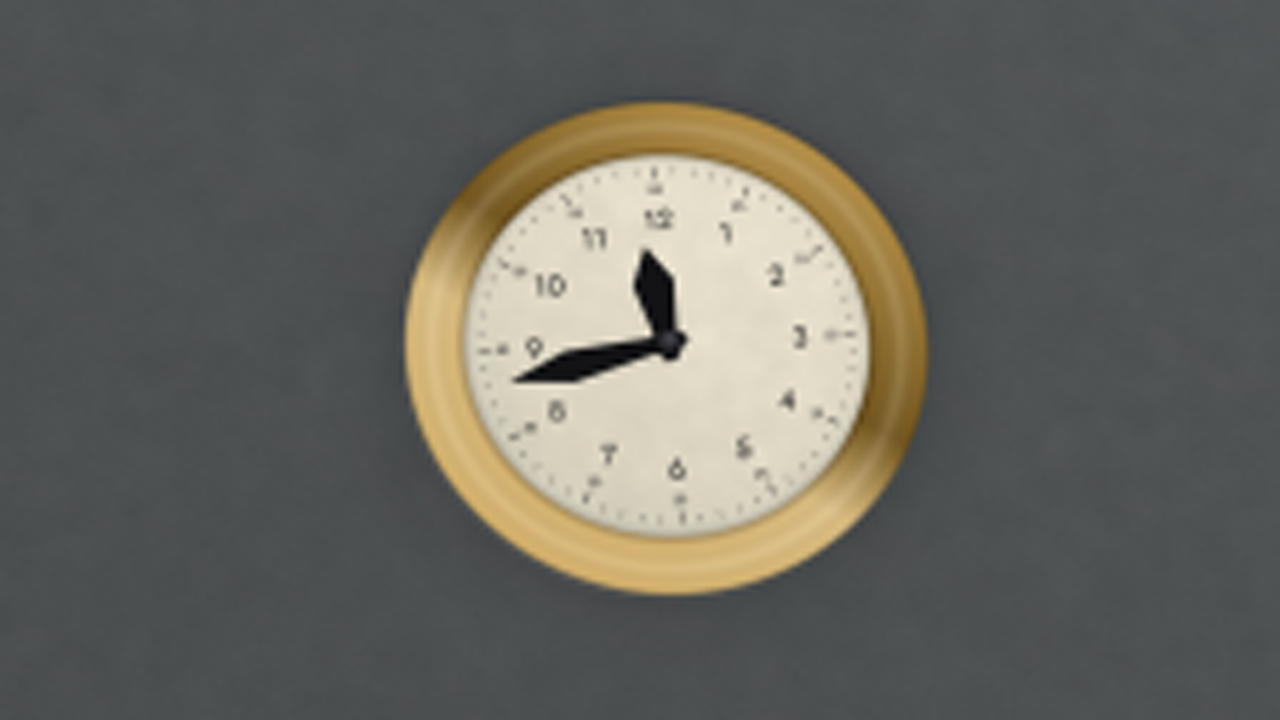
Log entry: {"hour": 11, "minute": 43}
